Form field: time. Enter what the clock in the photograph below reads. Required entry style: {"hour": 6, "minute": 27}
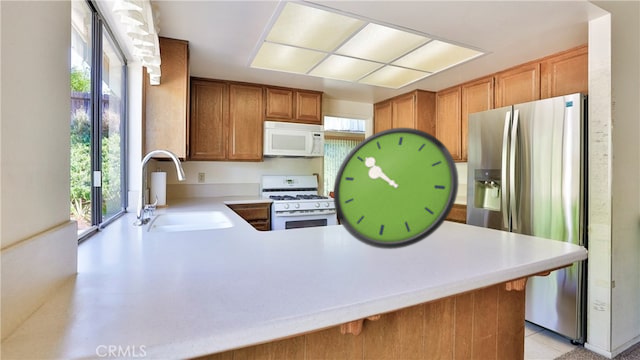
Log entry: {"hour": 9, "minute": 51}
